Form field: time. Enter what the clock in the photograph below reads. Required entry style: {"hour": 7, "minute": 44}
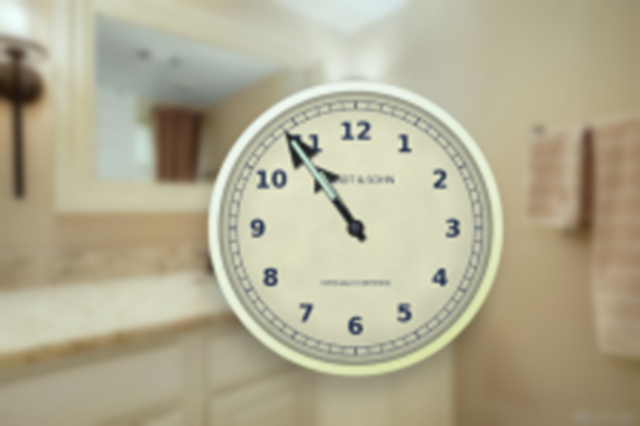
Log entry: {"hour": 10, "minute": 54}
